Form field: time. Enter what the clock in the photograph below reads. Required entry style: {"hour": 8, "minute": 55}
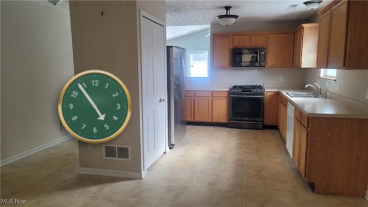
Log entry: {"hour": 4, "minute": 54}
